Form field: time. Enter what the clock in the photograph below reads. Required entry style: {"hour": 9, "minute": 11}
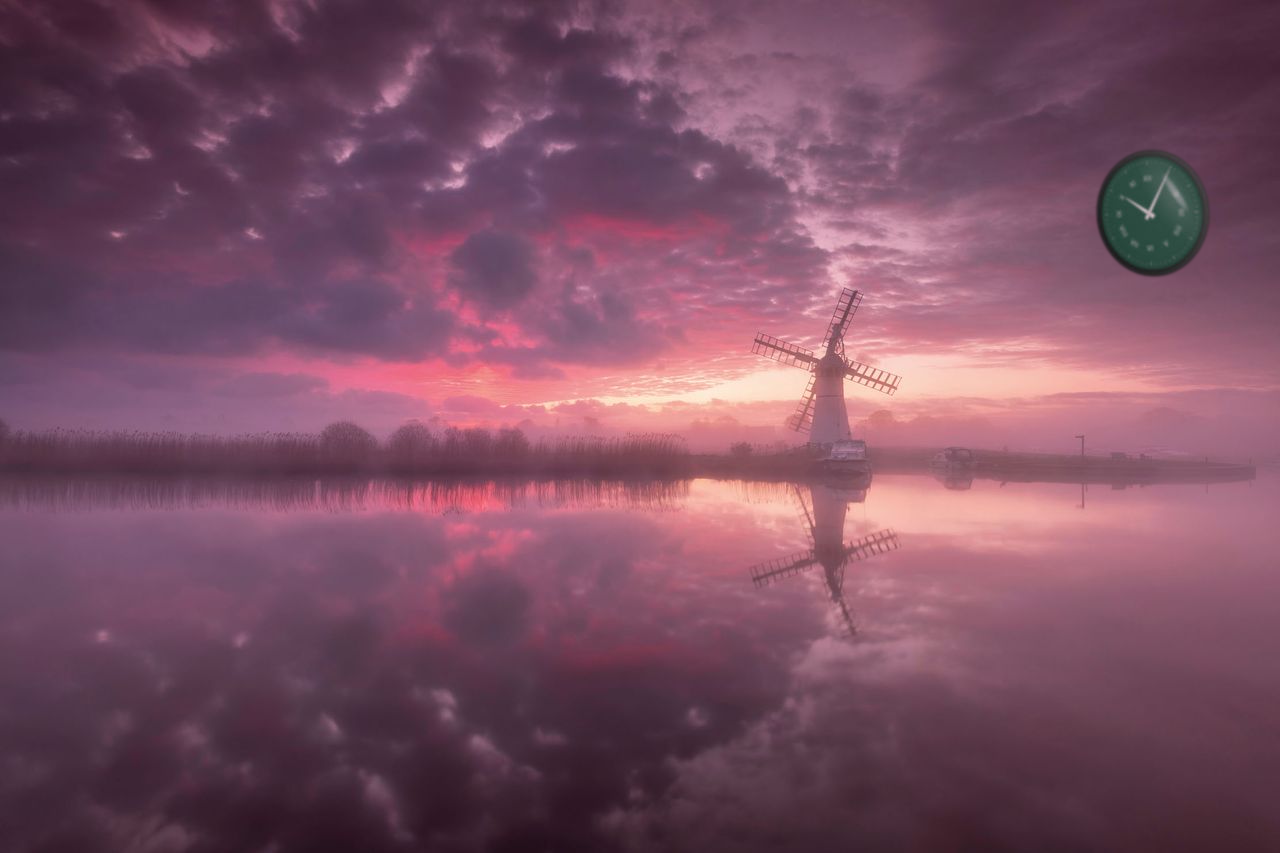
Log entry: {"hour": 10, "minute": 5}
